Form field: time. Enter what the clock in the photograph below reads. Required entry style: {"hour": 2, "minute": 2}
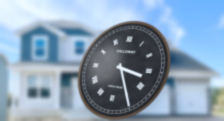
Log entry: {"hour": 3, "minute": 25}
